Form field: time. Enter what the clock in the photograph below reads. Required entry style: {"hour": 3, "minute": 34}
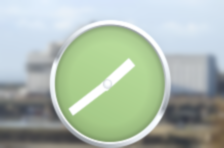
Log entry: {"hour": 1, "minute": 39}
